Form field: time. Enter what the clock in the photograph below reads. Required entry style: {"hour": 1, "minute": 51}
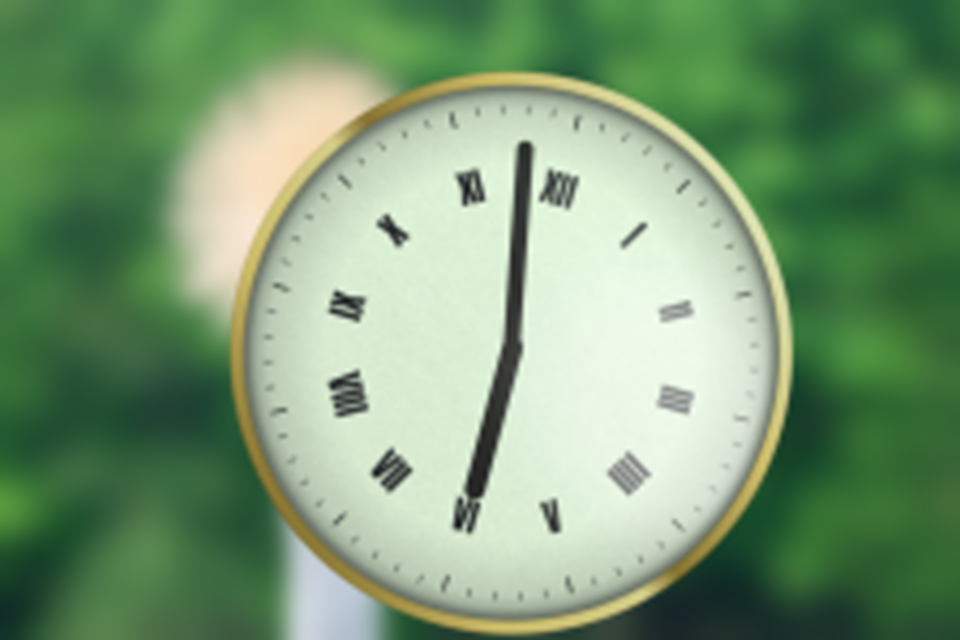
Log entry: {"hour": 5, "minute": 58}
